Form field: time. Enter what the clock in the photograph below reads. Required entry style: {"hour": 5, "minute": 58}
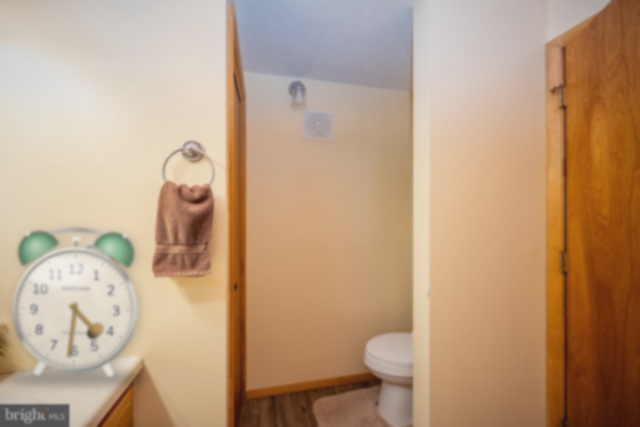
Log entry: {"hour": 4, "minute": 31}
